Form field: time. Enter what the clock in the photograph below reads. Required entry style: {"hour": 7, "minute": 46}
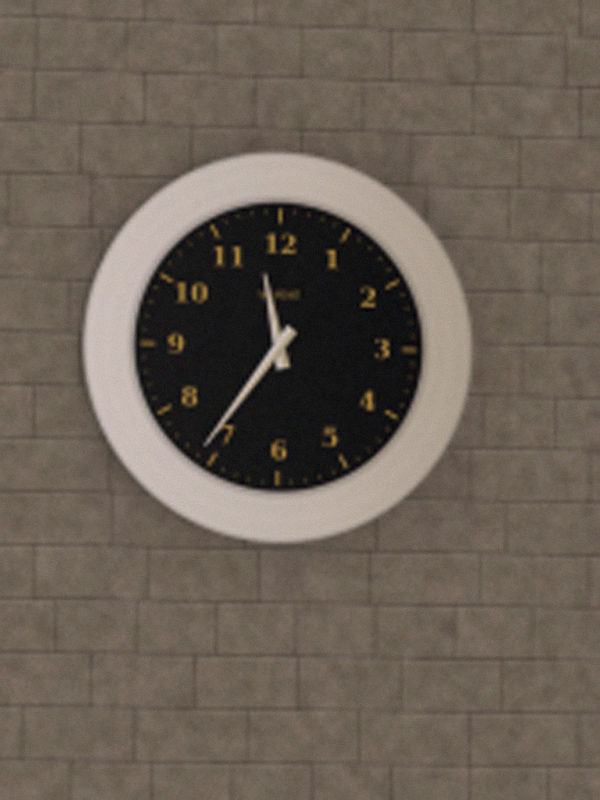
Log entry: {"hour": 11, "minute": 36}
